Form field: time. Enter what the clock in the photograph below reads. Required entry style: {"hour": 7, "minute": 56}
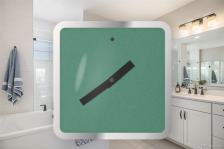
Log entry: {"hour": 1, "minute": 39}
